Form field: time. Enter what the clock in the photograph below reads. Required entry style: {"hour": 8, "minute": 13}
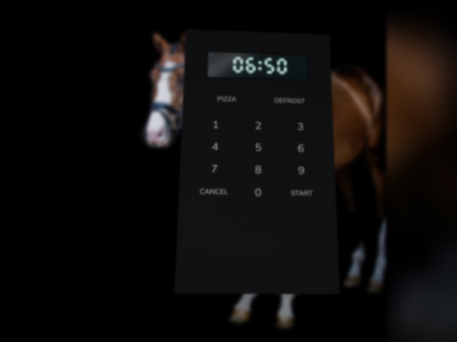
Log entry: {"hour": 6, "minute": 50}
